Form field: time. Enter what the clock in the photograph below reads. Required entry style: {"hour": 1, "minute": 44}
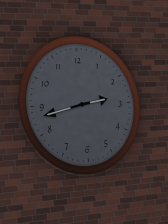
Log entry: {"hour": 2, "minute": 43}
